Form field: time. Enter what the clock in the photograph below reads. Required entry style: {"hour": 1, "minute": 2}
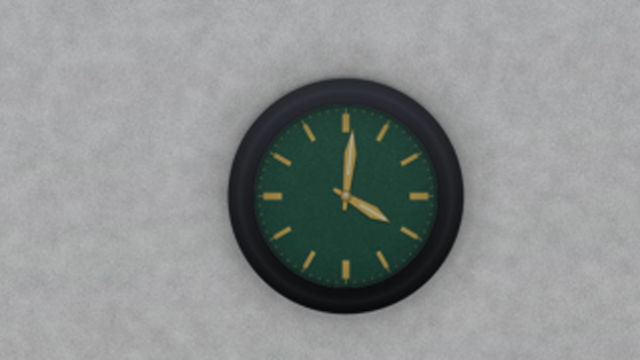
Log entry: {"hour": 4, "minute": 1}
